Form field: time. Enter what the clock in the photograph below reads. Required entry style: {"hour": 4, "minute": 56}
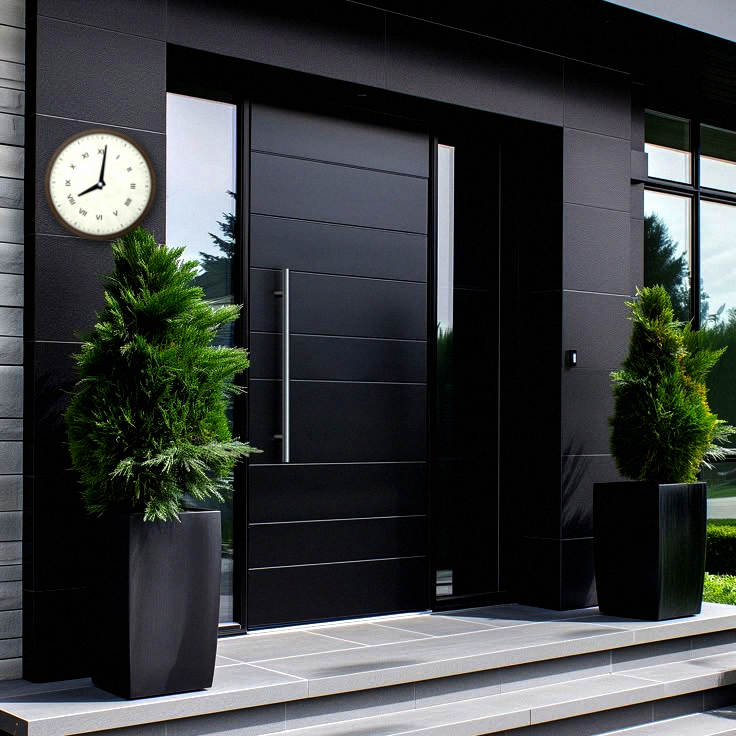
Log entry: {"hour": 8, "minute": 1}
